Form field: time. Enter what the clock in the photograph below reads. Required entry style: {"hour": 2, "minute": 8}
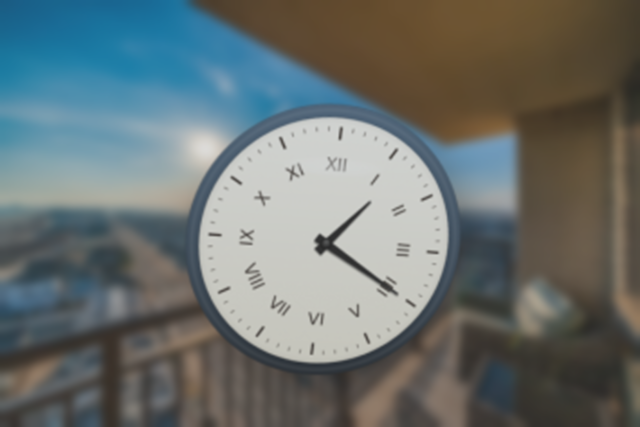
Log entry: {"hour": 1, "minute": 20}
